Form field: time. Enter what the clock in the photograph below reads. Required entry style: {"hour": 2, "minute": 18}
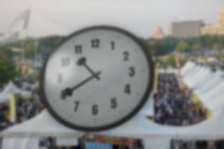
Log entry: {"hour": 10, "minute": 40}
